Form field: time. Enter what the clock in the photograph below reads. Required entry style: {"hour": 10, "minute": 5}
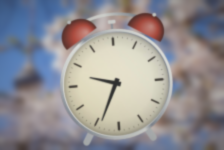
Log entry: {"hour": 9, "minute": 34}
